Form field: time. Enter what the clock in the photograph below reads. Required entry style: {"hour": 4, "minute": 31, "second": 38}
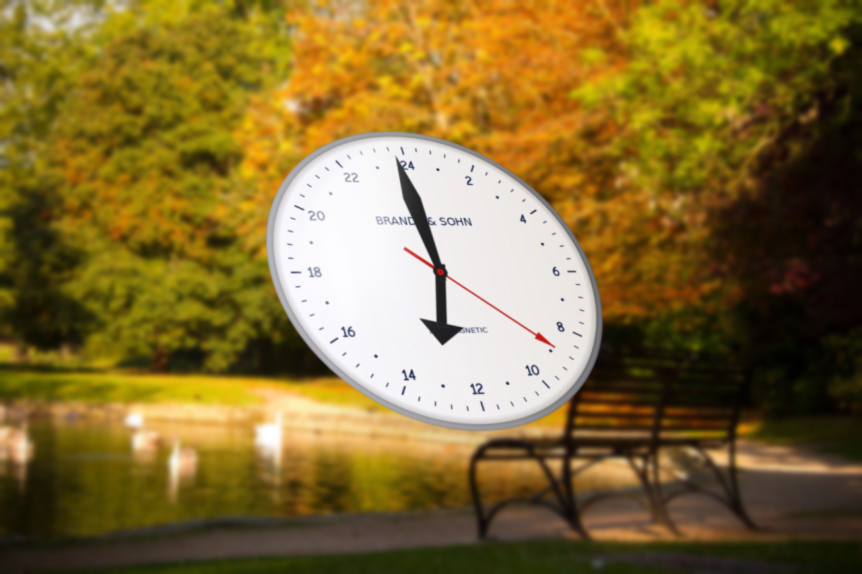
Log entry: {"hour": 12, "minute": 59, "second": 22}
